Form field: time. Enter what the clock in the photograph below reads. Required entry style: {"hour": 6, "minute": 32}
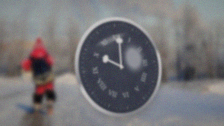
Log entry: {"hour": 10, "minute": 1}
